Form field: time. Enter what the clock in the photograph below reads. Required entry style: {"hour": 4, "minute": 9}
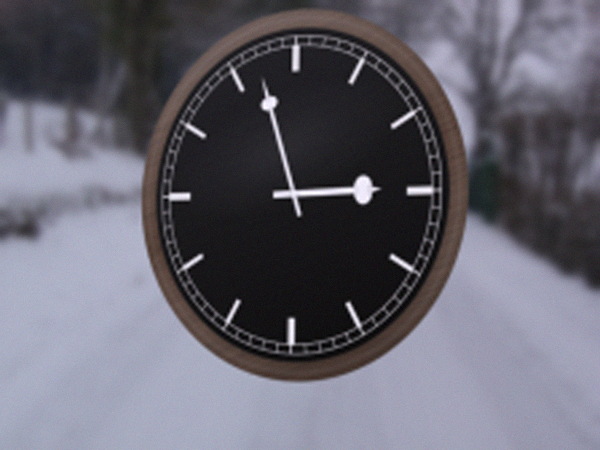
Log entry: {"hour": 2, "minute": 57}
